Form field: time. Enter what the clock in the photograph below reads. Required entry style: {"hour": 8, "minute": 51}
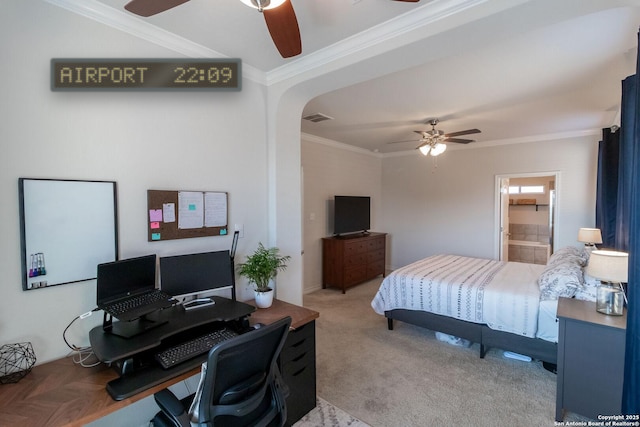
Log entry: {"hour": 22, "minute": 9}
